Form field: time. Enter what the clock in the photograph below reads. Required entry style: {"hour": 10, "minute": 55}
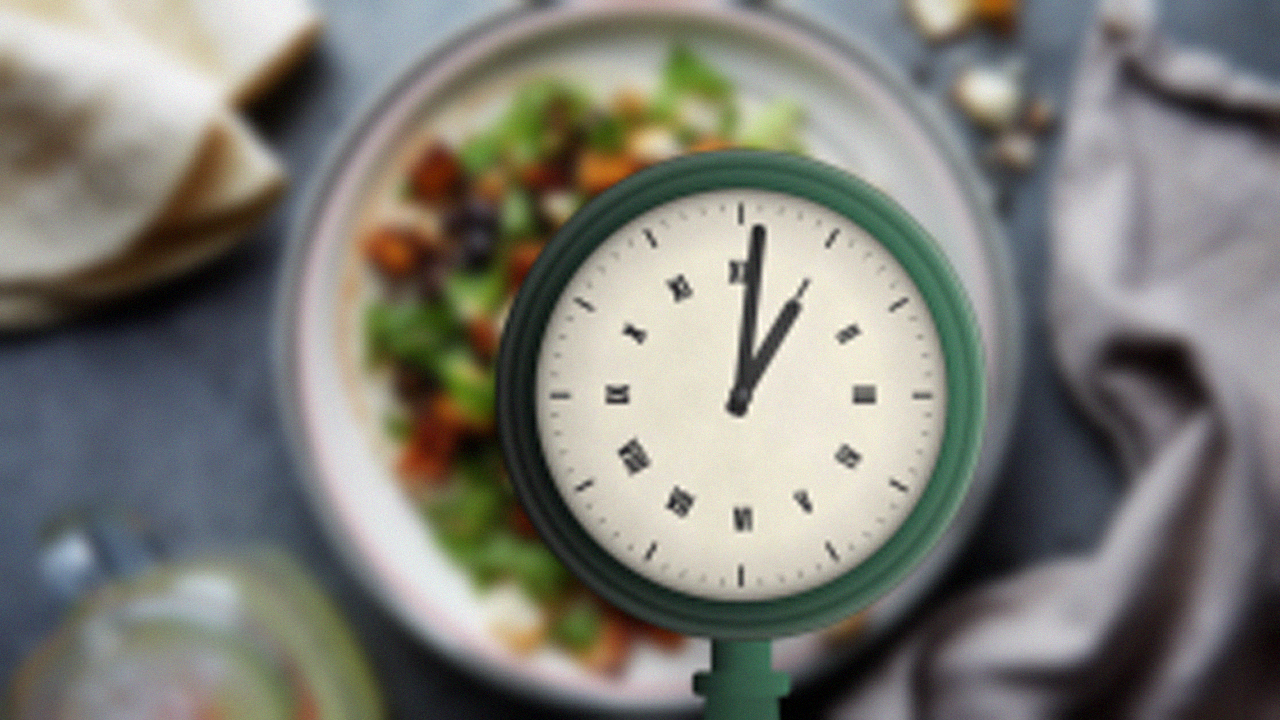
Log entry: {"hour": 1, "minute": 1}
